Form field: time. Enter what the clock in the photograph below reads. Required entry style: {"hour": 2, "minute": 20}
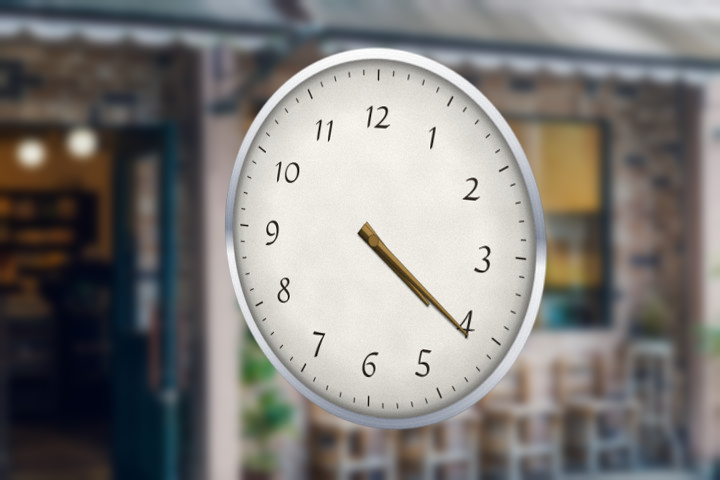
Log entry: {"hour": 4, "minute": 21}
